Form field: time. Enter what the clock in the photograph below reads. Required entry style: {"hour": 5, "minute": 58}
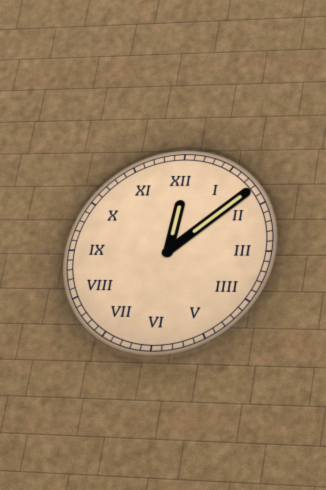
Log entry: {"hour": 12, "minute": 8}
